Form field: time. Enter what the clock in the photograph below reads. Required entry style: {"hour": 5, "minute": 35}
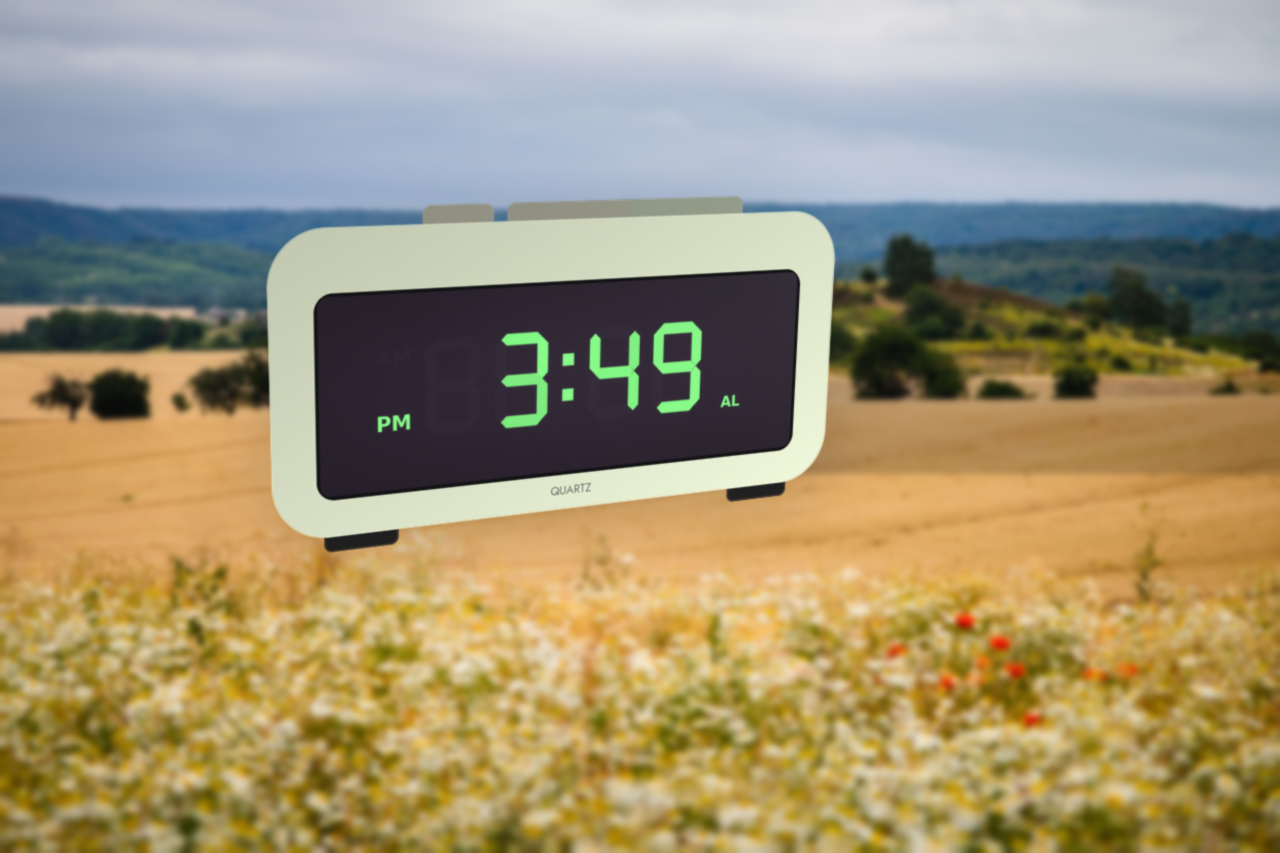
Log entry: {"hour": 3, "minute": 49}
